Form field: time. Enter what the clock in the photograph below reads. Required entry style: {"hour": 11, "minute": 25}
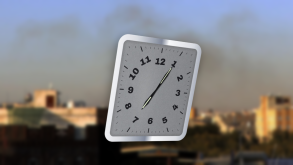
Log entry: {"hour": 7, "minute": 5}
